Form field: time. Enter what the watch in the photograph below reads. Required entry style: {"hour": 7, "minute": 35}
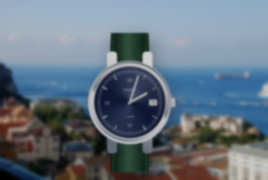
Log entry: {"hour": 2, "minute": 3}
